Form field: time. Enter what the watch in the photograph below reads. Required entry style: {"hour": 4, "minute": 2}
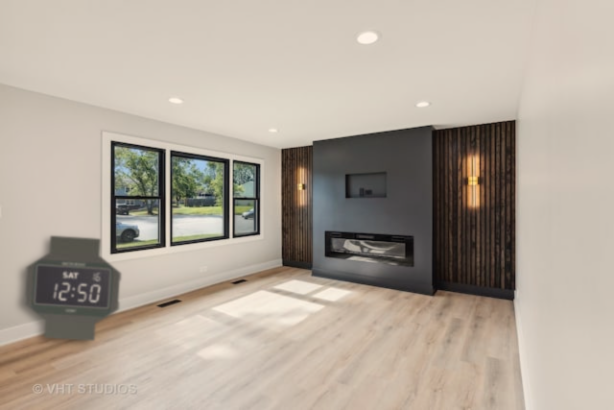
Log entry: {"hour": 12, "minute": 50}
